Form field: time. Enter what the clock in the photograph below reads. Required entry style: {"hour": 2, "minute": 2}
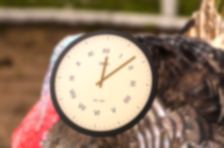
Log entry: {"hour": 12, "minute": 8}
